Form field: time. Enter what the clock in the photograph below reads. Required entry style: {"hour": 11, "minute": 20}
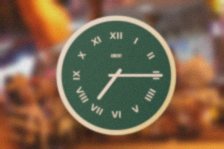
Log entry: {"hour": 7, "minute": 15}
